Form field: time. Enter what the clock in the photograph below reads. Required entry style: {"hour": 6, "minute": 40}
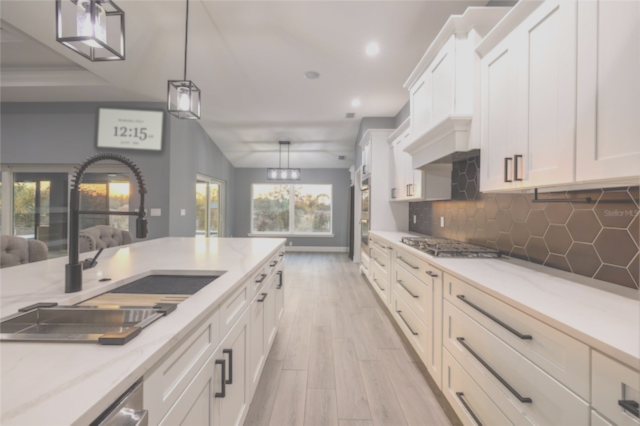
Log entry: {"hour": 12, "minute": 15}
